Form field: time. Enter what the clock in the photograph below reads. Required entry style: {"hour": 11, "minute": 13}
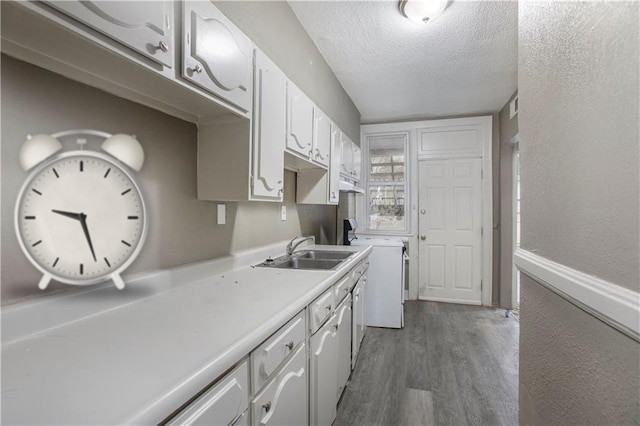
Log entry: {"hour": 9, "minute": 27}
